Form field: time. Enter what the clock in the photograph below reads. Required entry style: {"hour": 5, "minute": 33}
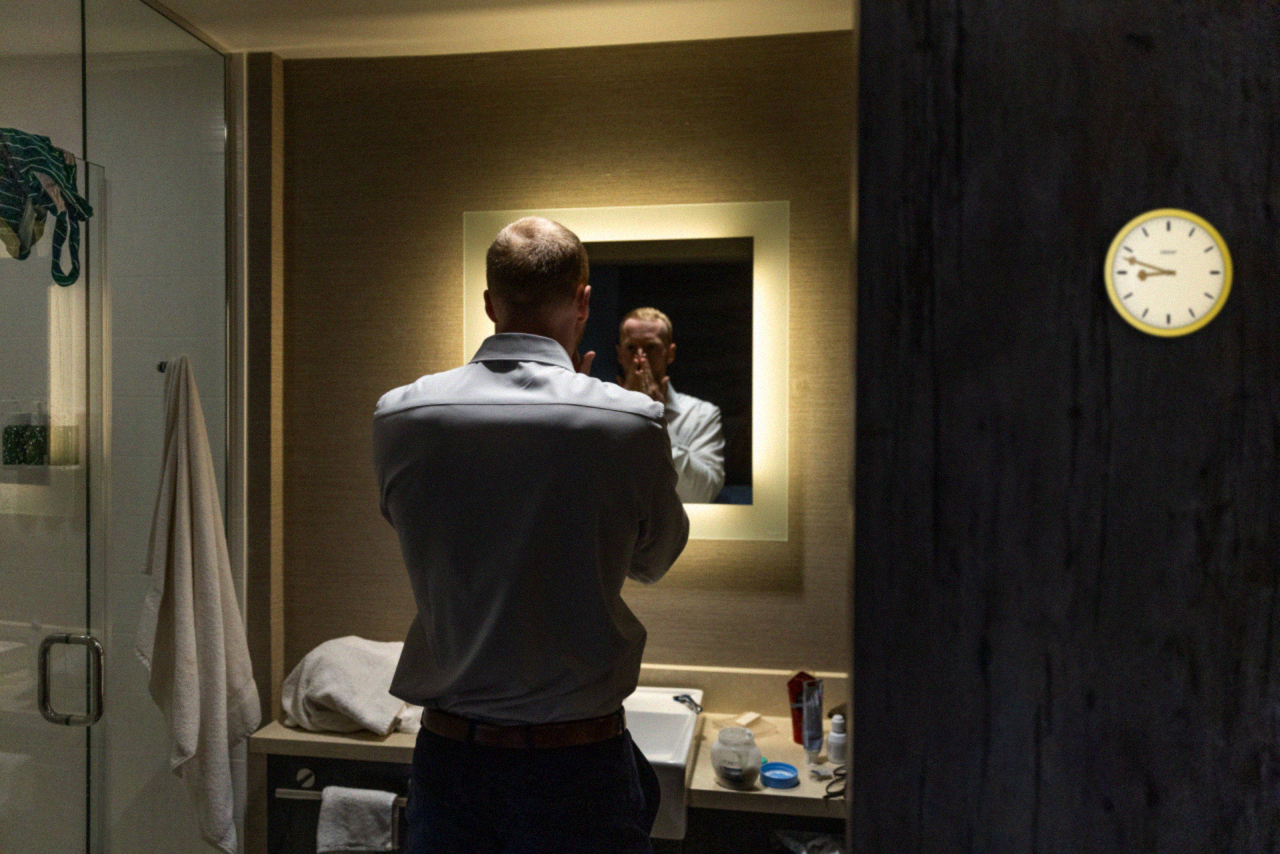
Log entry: {"hour": 8, "minute": 48}
